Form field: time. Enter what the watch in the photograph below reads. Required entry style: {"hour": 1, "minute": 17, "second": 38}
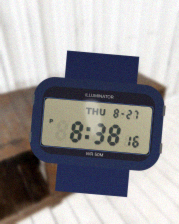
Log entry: {"hour": 8, "minute": 38, "second": 16}
